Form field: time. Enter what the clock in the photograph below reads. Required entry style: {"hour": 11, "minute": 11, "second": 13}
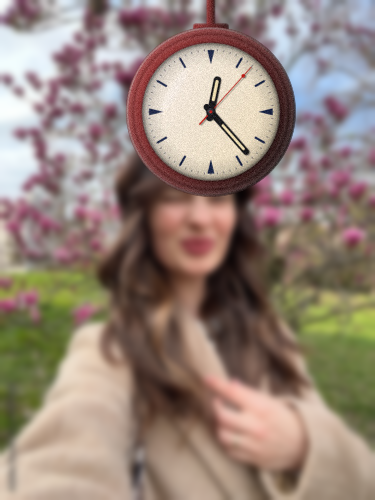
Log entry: {"hour": 12, "minute": 23, "second": 7}
